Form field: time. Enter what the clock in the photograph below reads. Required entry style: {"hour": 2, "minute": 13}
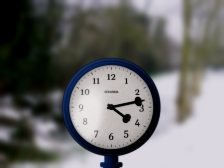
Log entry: {"hour": 4, "minute": 13}
